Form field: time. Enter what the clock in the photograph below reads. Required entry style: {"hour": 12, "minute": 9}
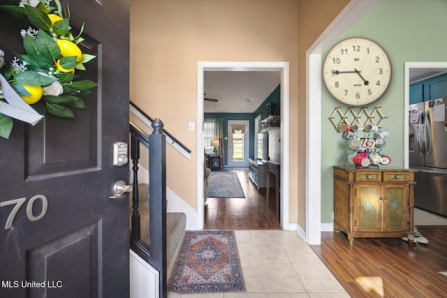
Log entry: {"hour": 4, "minute": 45}
